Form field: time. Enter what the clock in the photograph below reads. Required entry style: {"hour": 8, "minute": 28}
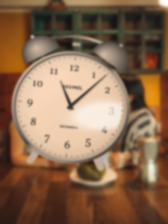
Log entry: {"hour": 11, "minute": 7}
